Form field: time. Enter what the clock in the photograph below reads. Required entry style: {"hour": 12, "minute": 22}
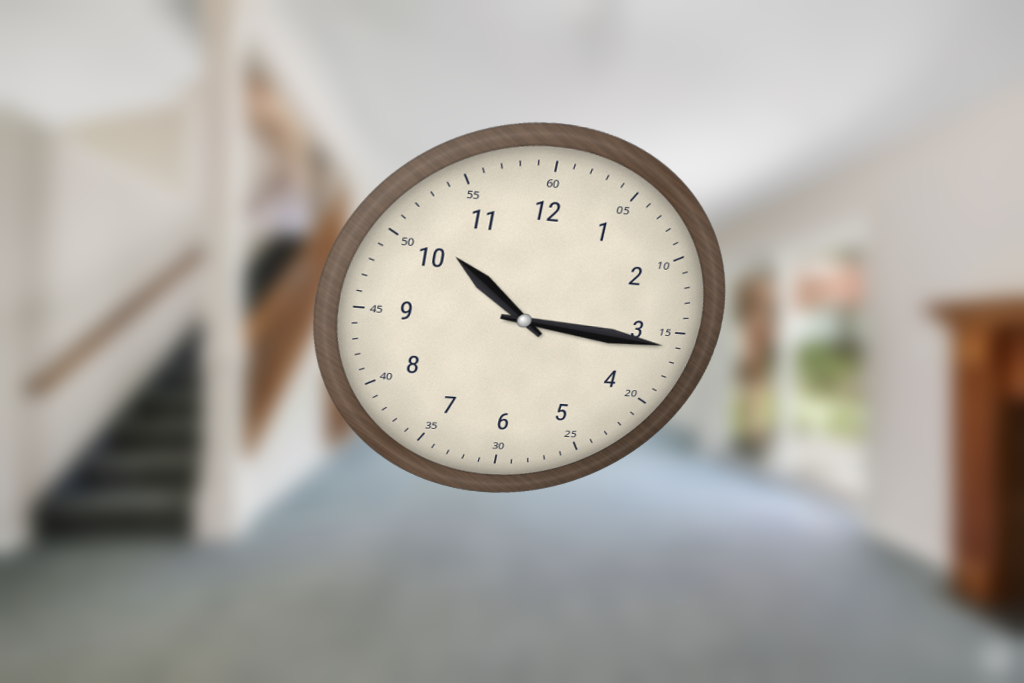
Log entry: {"hour": 10, "minute": 16}
